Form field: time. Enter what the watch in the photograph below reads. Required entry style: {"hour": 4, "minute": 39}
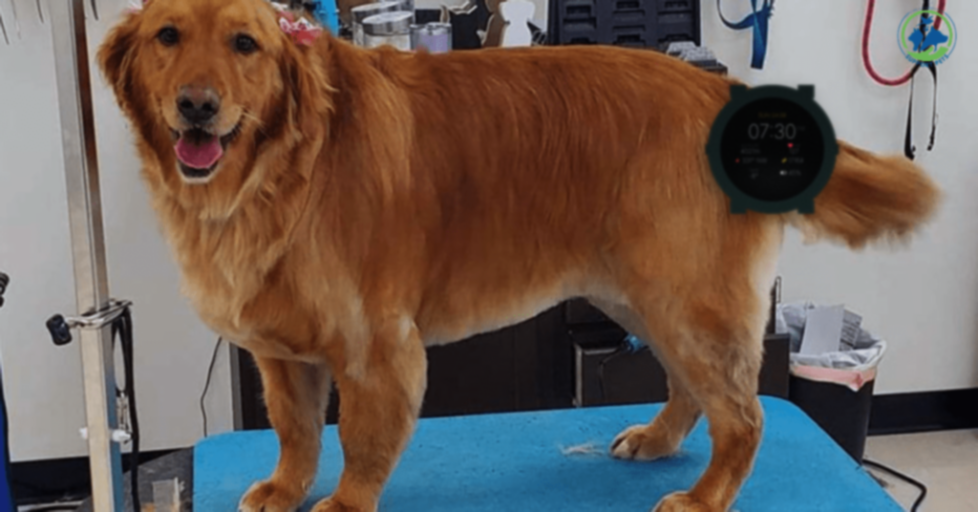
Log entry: {"hour": 7, "minute": 30}
